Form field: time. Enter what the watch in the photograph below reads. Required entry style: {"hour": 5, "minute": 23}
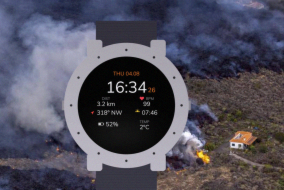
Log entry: {"hour": 16, "minute": 34}
